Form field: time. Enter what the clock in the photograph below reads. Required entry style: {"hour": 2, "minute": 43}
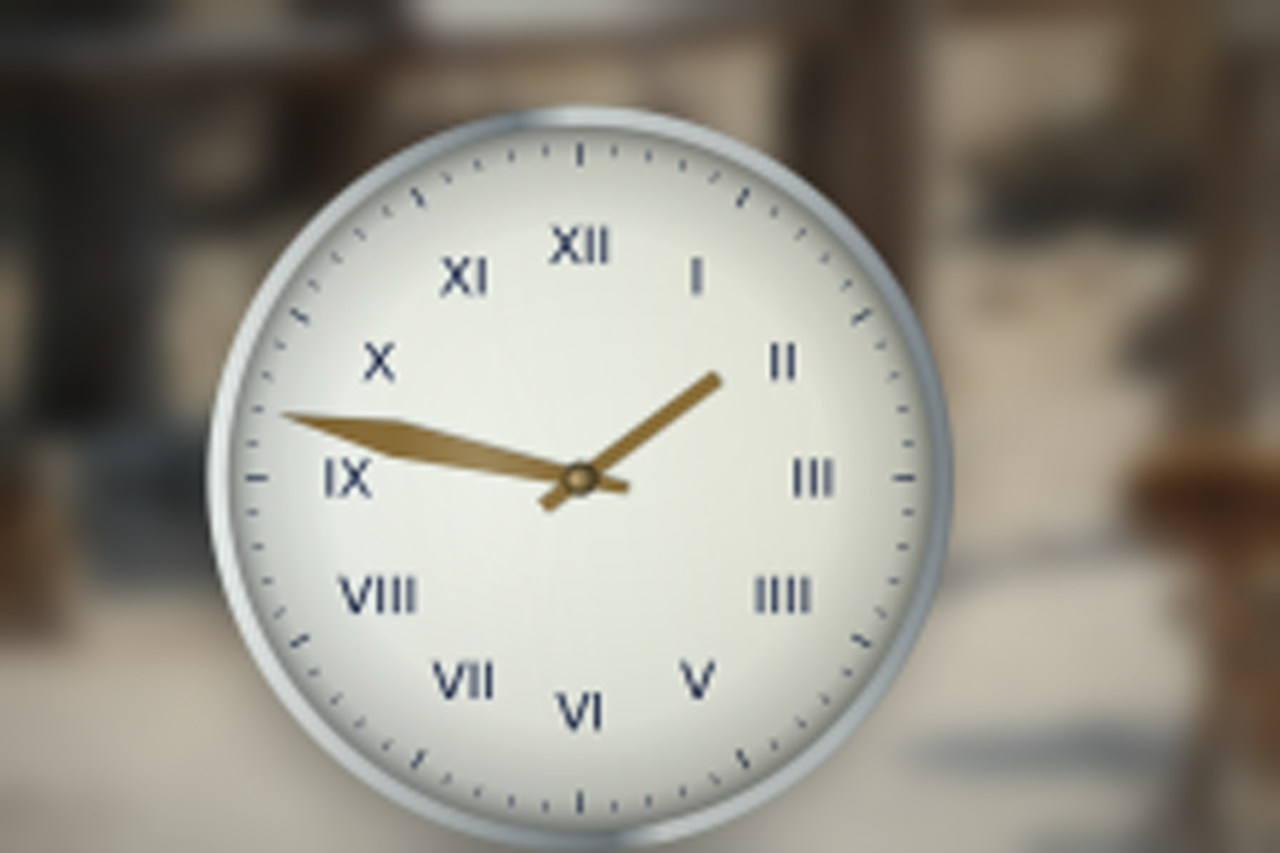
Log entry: {"hour": 1, "minute": 47}
